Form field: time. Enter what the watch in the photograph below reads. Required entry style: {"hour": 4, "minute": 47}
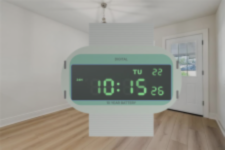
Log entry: {"hour": 10, "minute": 15}
